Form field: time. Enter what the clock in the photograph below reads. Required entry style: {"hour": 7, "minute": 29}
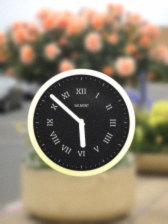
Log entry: {"hour": 5, "minute": 52}
